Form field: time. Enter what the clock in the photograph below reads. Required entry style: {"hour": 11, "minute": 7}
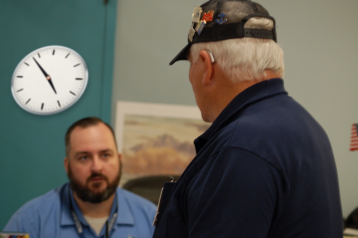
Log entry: {"hour": 4, "minute": 53}
